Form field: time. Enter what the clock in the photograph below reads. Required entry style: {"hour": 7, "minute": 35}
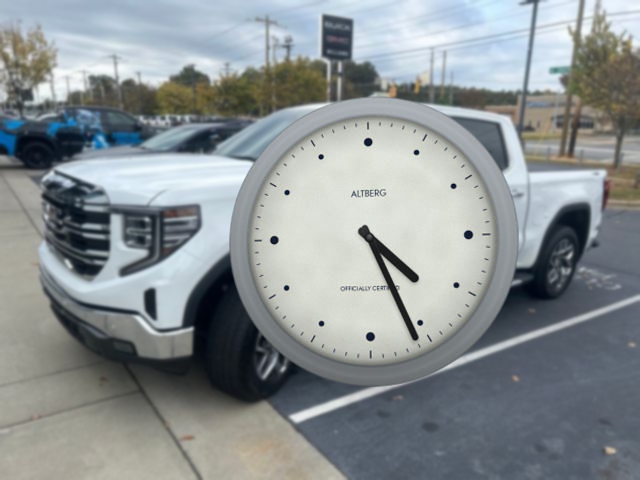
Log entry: {"hour": 4, "minute": 26}
